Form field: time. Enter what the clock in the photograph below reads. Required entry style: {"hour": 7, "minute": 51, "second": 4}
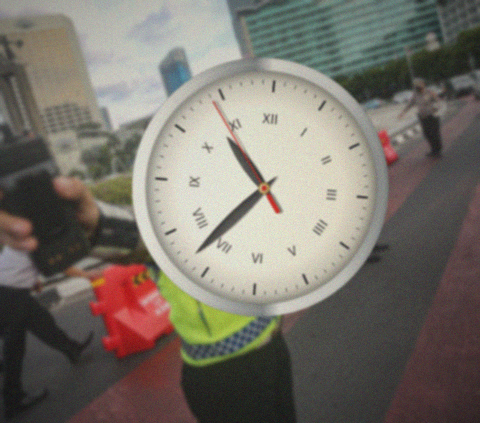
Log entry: {"hour": 10, "minute": 36, "second": 54}
